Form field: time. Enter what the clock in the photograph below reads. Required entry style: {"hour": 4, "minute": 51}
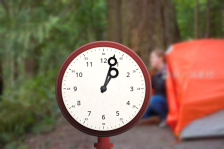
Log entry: {"hour": 1, "minute": 3}
